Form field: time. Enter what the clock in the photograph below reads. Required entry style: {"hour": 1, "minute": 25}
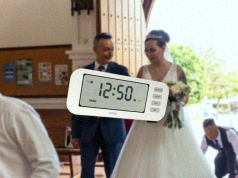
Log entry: {"hour": 12, "minute": 50}
